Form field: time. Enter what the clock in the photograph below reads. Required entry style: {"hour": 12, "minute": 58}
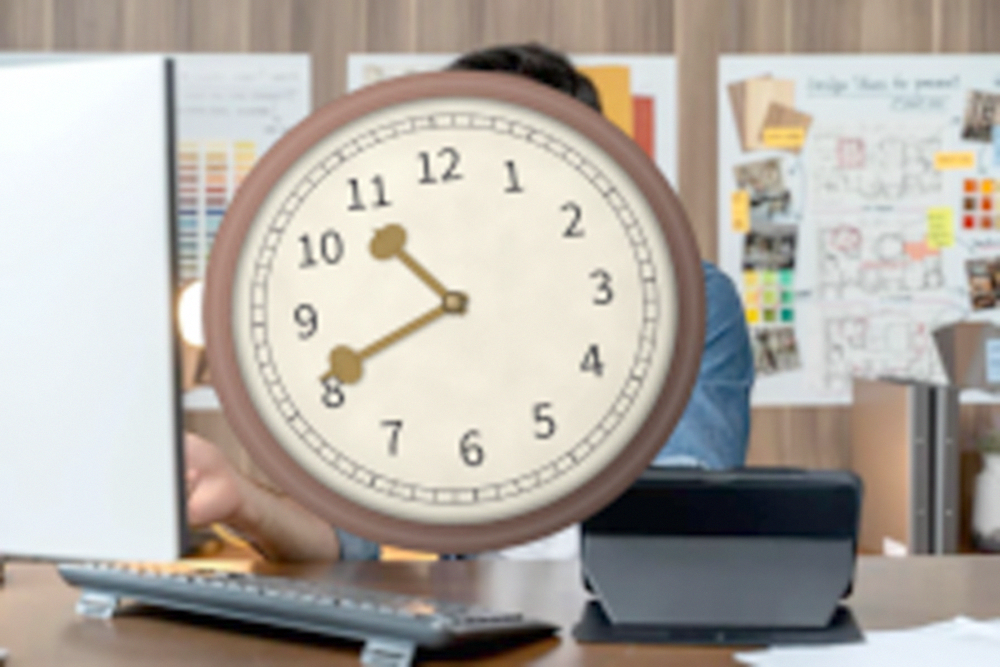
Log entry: {"hour": 10, "minute": 41}
